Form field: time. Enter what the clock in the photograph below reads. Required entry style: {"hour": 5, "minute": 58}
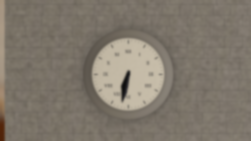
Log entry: {"hour": 6, "minute": 32}
